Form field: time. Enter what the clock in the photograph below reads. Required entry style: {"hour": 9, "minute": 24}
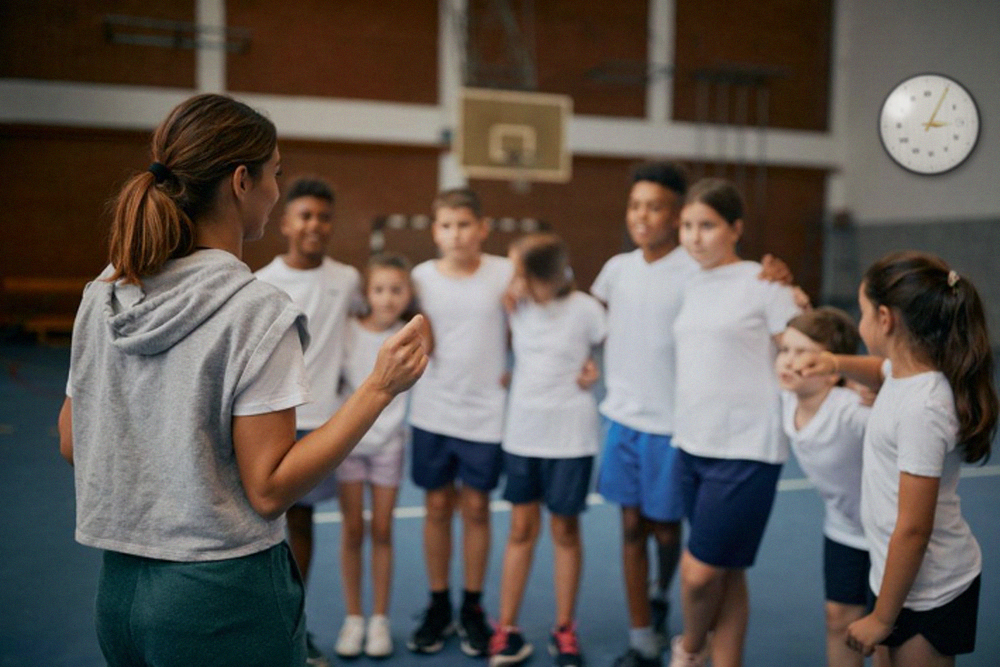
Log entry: {"hour": 3, "minute": 5}
